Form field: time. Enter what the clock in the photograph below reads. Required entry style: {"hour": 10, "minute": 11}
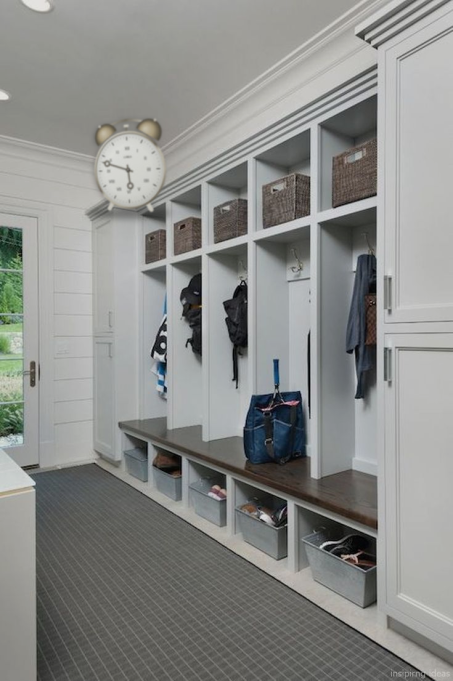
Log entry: {"hour": 5, "minute": 48}
